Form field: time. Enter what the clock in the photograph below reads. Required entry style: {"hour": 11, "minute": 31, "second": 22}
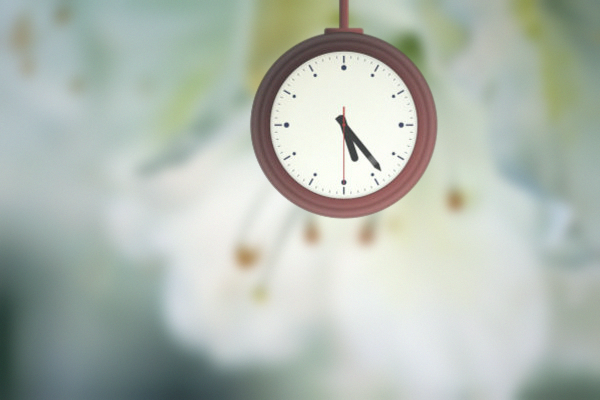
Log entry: {"hour": 5, "minute": 23, "second": 30}
